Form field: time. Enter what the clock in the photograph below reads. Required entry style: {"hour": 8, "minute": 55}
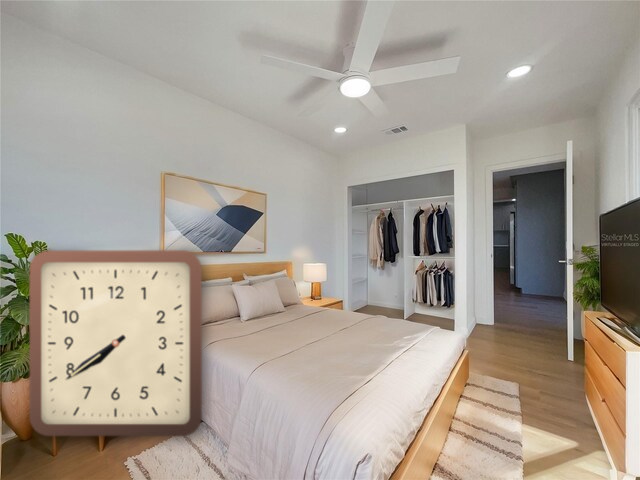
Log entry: {"hour": 7, "minute": 39}
